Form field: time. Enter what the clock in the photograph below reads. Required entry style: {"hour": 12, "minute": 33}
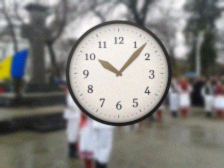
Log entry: {"hour": 10, "minute": 7}
